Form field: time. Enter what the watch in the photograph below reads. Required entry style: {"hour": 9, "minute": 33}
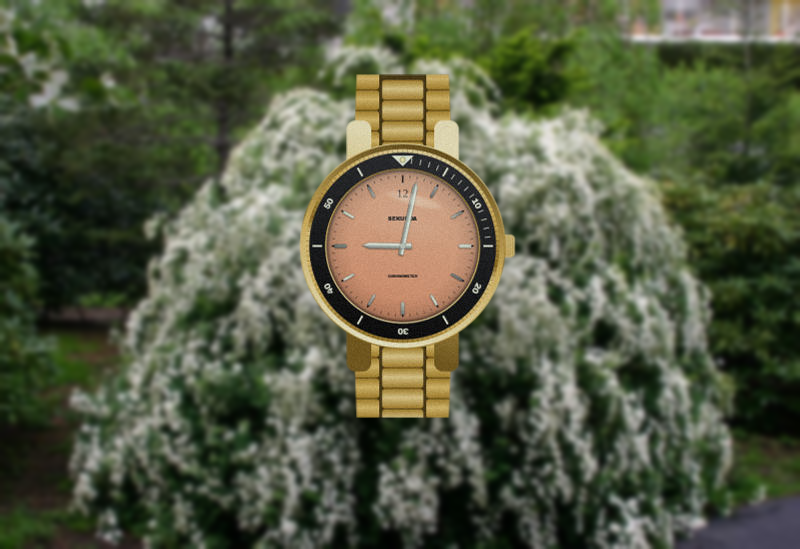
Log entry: {"hour": 9, "minute": 2}
